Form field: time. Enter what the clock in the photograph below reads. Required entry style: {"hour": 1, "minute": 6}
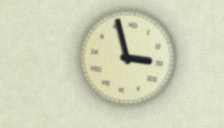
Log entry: {"hour": 2, "minute": 56}
